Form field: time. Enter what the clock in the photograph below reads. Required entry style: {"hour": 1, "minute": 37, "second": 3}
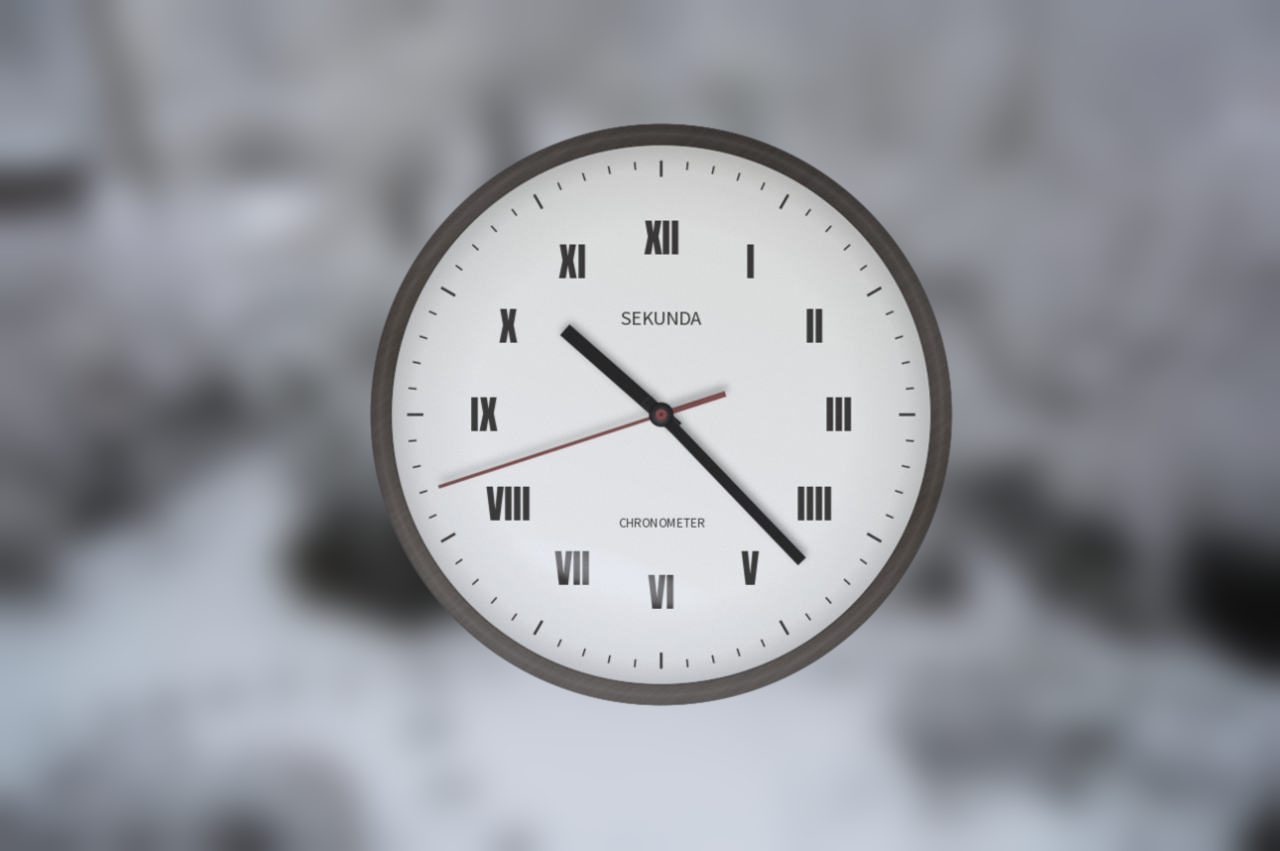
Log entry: {"hour": 10, "minute": 22, "second": 42}
